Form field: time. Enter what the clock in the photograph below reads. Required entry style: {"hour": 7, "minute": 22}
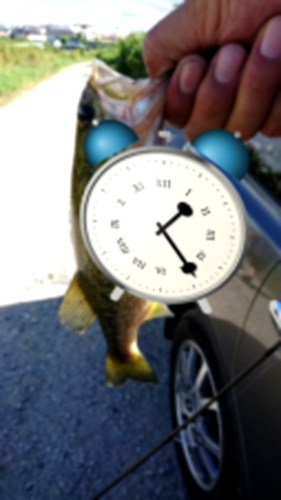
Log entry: {"hour": 1, "minute": 24}
